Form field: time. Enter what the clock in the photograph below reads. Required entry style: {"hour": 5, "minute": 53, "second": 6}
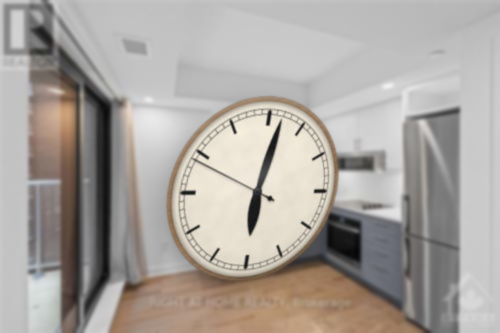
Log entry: {"hour": 6, "minute": 1, "second": 49}
